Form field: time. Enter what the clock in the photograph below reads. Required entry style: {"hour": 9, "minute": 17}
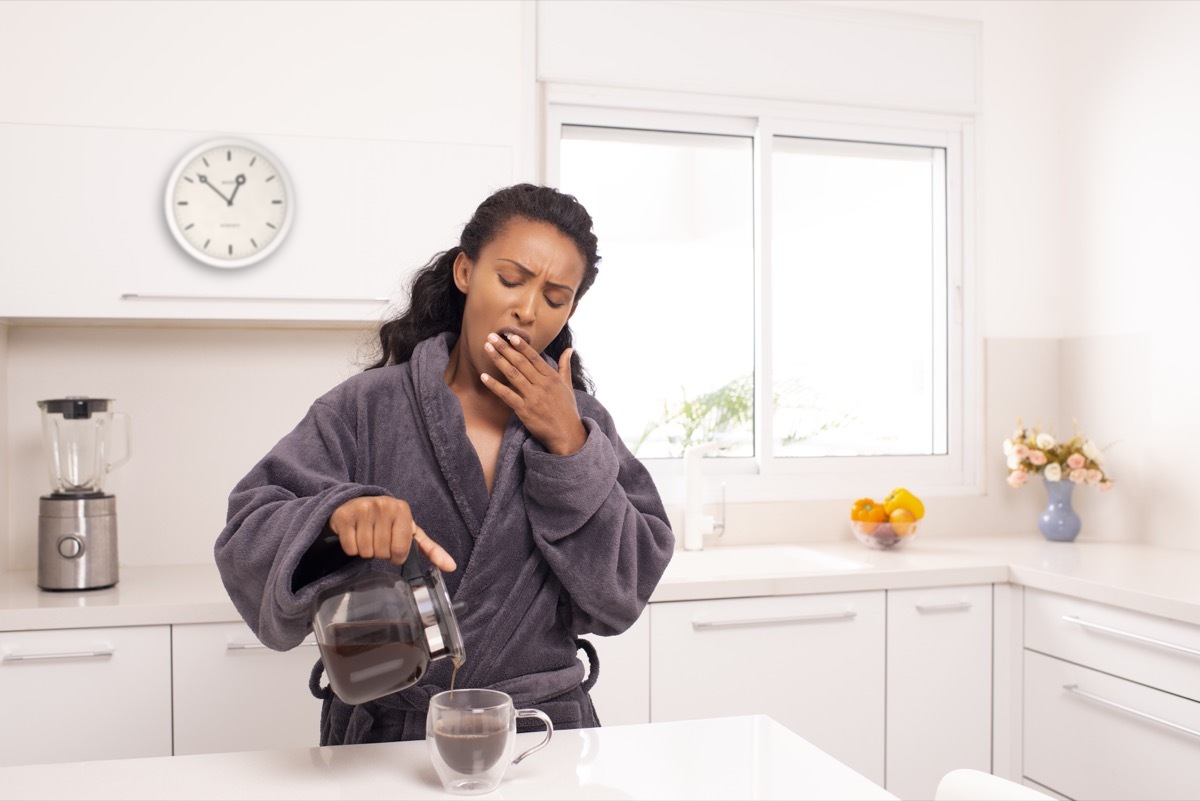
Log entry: {"hour": 12, "minute": 52}
